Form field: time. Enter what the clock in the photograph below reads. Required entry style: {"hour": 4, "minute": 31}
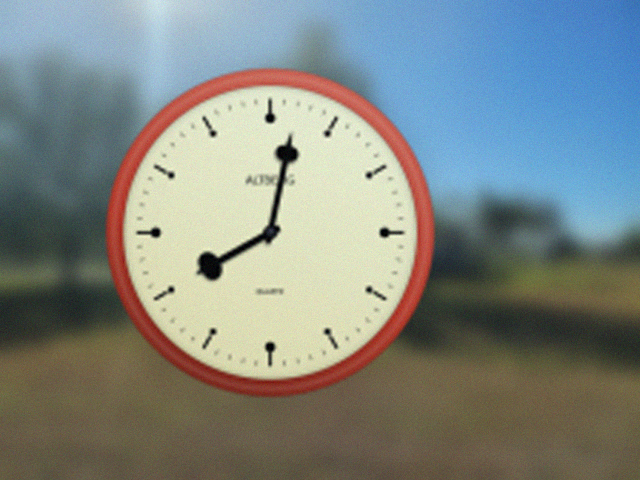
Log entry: {"hour": 8, "minute": 2}
